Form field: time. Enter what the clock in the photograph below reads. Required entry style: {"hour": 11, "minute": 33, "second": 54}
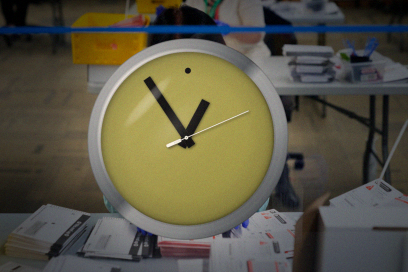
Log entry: {"hour": 12, "minute": 54, "second": 11}
